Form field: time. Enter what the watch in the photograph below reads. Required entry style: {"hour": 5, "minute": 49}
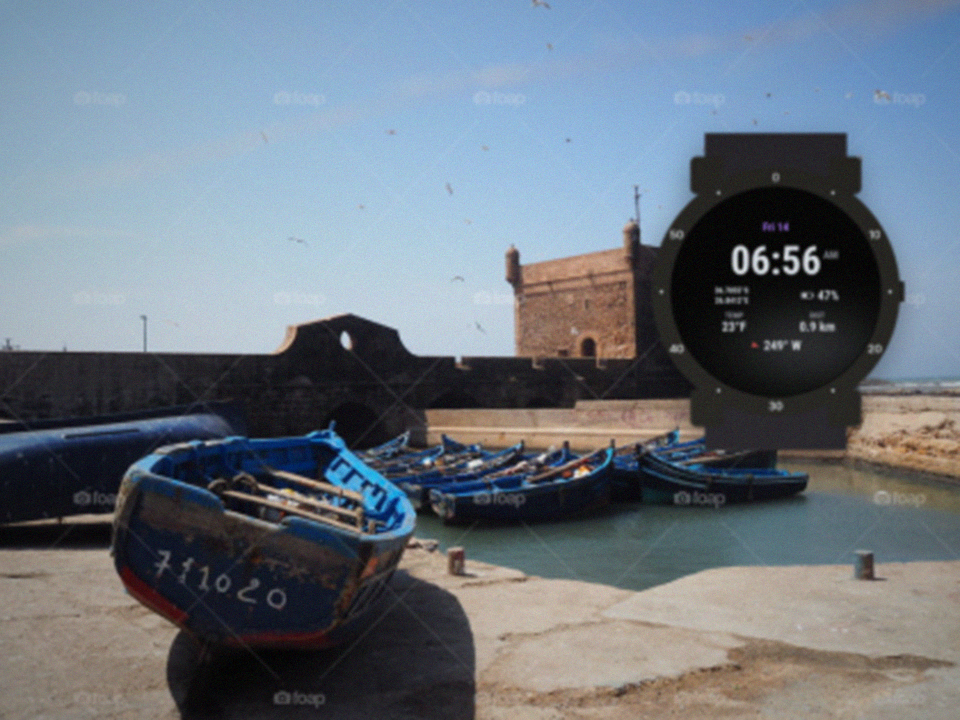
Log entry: {"hour": 6, "minute": 56}
